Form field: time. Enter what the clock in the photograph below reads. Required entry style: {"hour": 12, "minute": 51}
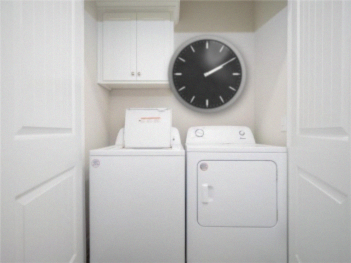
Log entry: {"hour": 2, "minute": 10}
